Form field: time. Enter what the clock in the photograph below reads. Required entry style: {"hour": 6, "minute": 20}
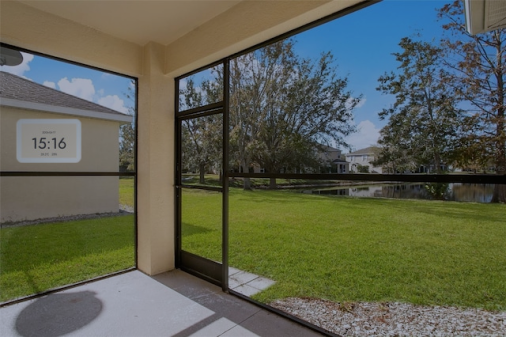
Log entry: {"hour": 15, "minute": 16}
